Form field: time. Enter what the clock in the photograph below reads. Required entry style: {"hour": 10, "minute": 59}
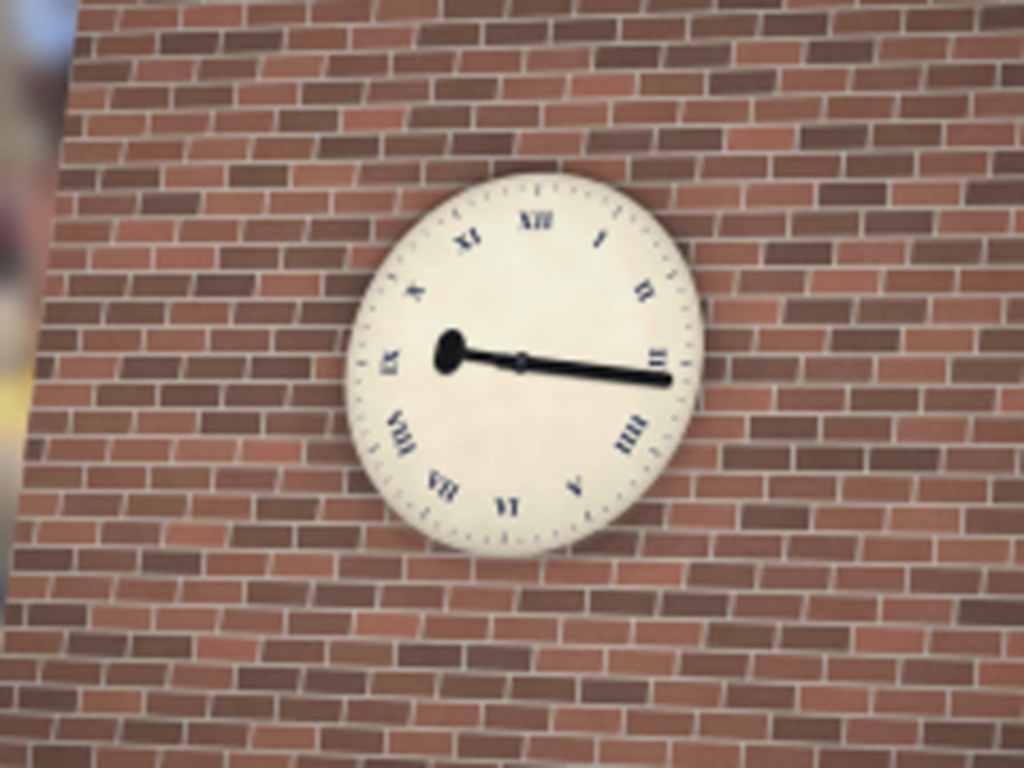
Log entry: {"hour": 9, "minute": 16}
